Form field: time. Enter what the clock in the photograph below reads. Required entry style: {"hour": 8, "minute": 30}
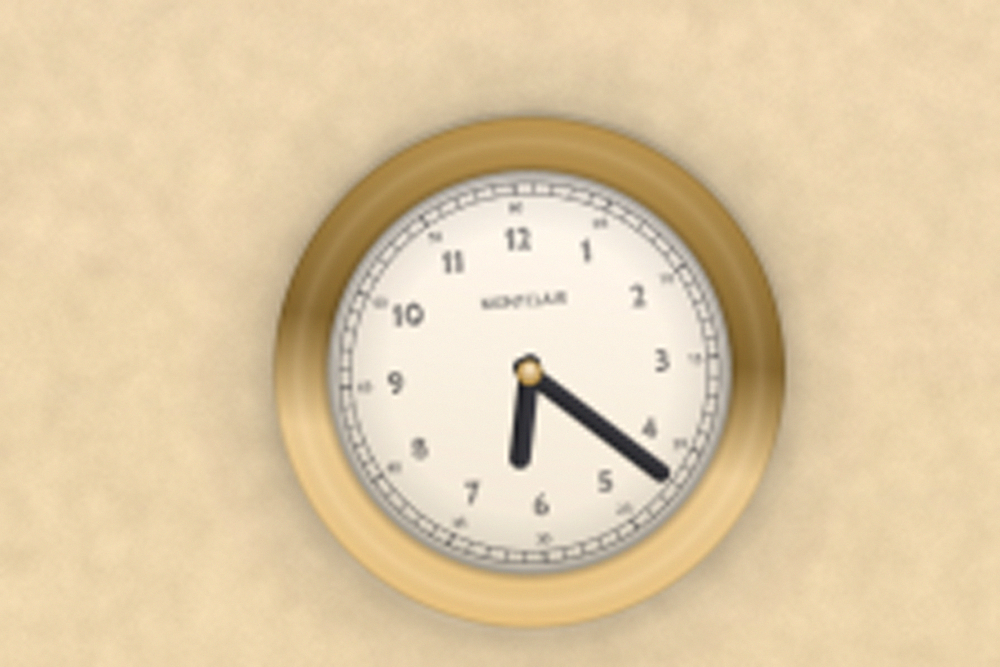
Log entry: {"hour": 6, "minute": 22}
